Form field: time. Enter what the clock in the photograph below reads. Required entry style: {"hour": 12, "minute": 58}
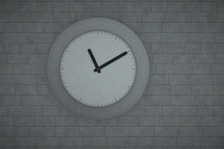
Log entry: {"hour": 11, "minute": 10}
